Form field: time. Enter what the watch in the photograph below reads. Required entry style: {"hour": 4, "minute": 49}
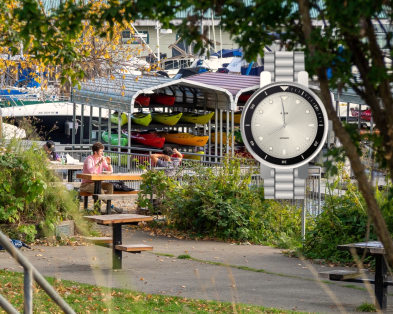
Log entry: {"hour": 7, "minute": 59}
